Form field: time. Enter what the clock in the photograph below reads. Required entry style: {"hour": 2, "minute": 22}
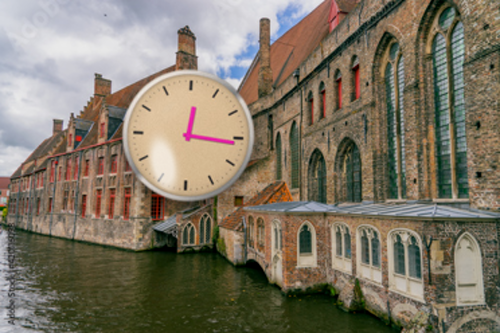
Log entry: {"hour": 12, "minute": 16}
